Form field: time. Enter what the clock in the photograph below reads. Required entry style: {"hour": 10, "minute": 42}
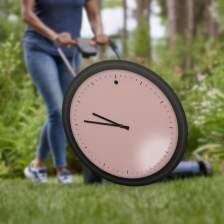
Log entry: {"hour": 9, "minute": 46}
